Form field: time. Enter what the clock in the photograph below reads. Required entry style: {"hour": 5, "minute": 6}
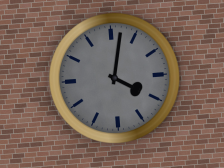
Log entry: {"hour": 4, "minute": 2}
